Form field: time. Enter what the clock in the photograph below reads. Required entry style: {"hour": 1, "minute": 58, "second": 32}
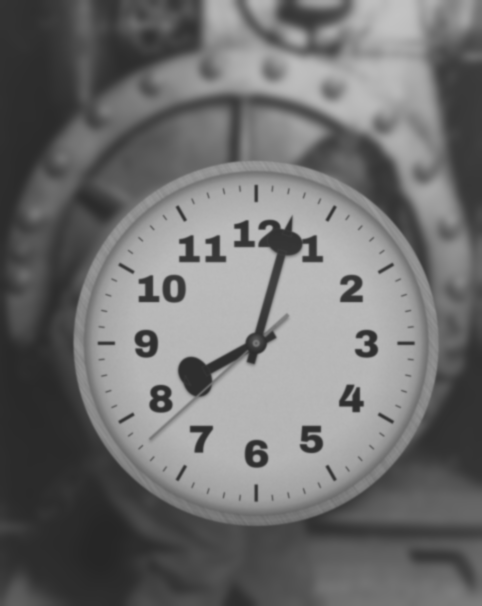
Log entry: {"hour": 8, "minute": 2, "second": 38}
